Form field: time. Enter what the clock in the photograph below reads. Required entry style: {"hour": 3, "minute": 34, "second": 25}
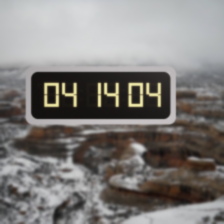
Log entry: {"hour": 4, "minute": 14, "second": 4}
